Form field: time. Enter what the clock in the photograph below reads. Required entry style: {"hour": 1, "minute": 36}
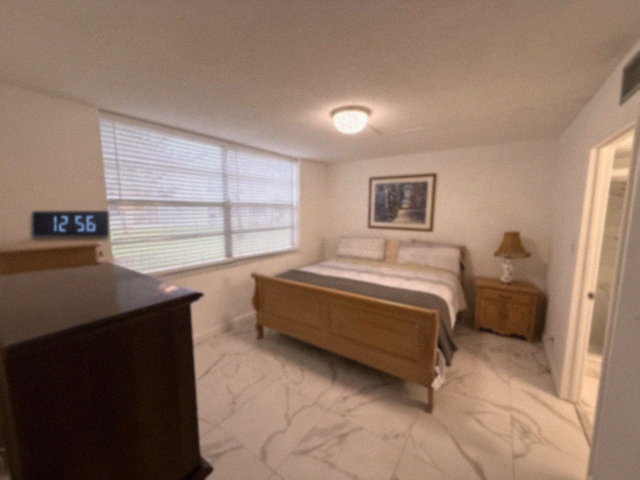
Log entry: {"hour": 12, "minute": 56}
